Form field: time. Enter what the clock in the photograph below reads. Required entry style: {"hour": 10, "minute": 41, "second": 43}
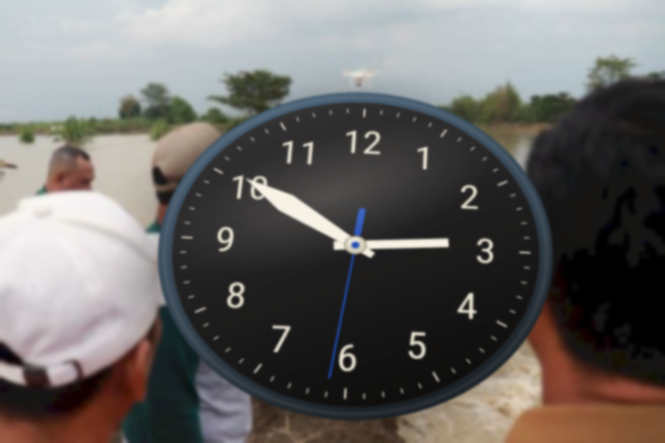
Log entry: {"hour": 2, "minute": 50, "second": 31}
